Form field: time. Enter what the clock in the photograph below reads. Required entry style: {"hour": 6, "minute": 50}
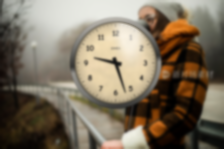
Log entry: {"hour": 9, "minute": 27}
